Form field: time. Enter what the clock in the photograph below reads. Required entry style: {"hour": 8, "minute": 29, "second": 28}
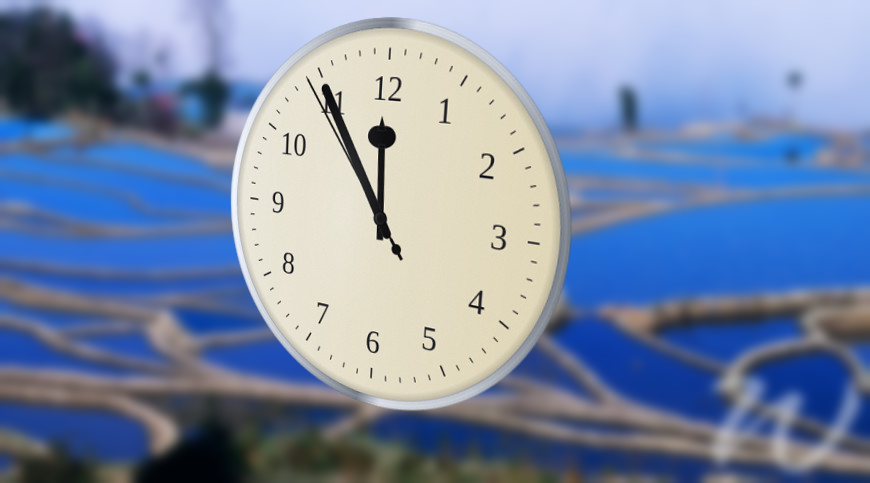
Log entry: {"hour": 11, "minute": 54, "second": 54}
